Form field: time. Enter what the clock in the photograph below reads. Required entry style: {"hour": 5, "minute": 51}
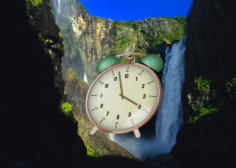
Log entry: {"hour": 3, "minute": 57}
